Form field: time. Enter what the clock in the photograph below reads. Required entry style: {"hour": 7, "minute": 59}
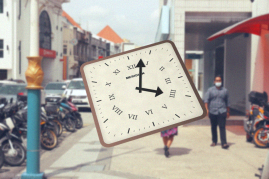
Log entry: {"hour": 4, "minute": 3}
